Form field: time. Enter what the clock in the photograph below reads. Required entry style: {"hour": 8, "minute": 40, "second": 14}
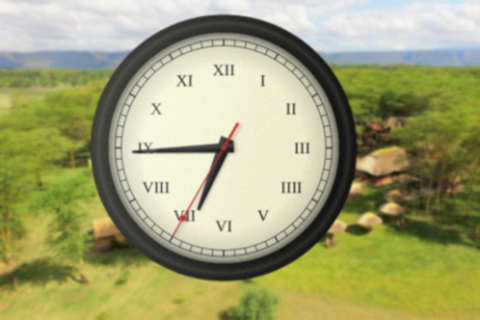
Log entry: {"hour": 6, "minute": 44, "second": 35}
